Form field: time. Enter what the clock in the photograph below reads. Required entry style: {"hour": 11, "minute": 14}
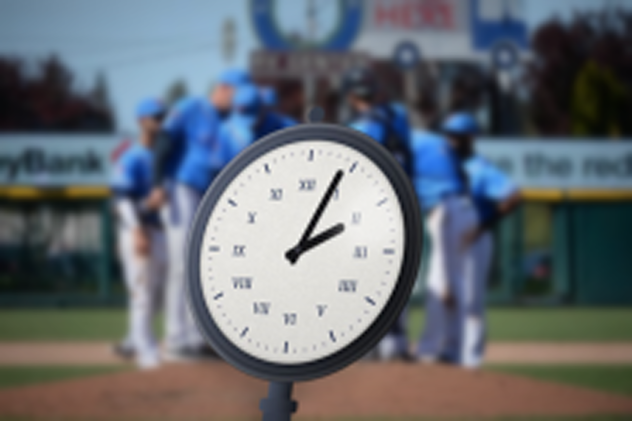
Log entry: {"hour": 2, "minute": 4}
